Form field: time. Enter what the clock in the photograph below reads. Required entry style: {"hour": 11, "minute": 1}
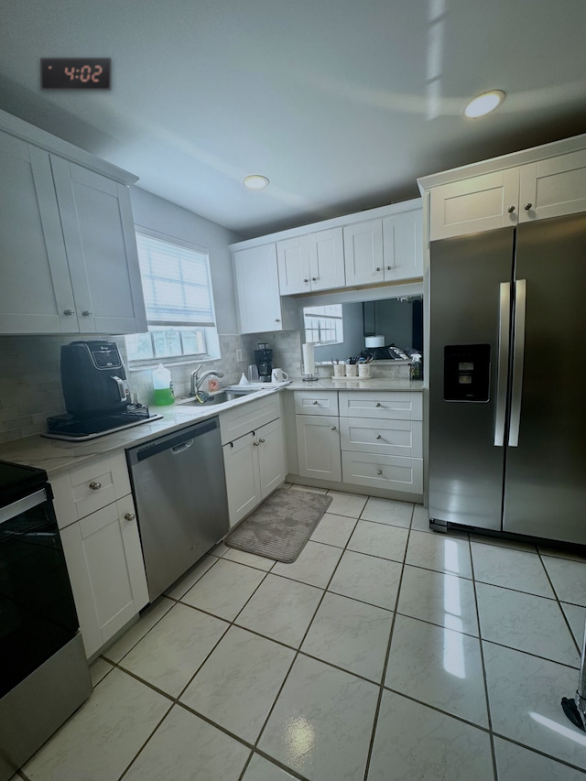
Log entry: {"hour": 4, "minute": 2}
